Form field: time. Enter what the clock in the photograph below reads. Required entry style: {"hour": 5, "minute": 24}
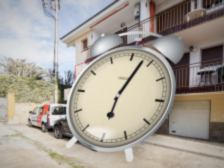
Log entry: {"hour": 6, "minute": 3}
